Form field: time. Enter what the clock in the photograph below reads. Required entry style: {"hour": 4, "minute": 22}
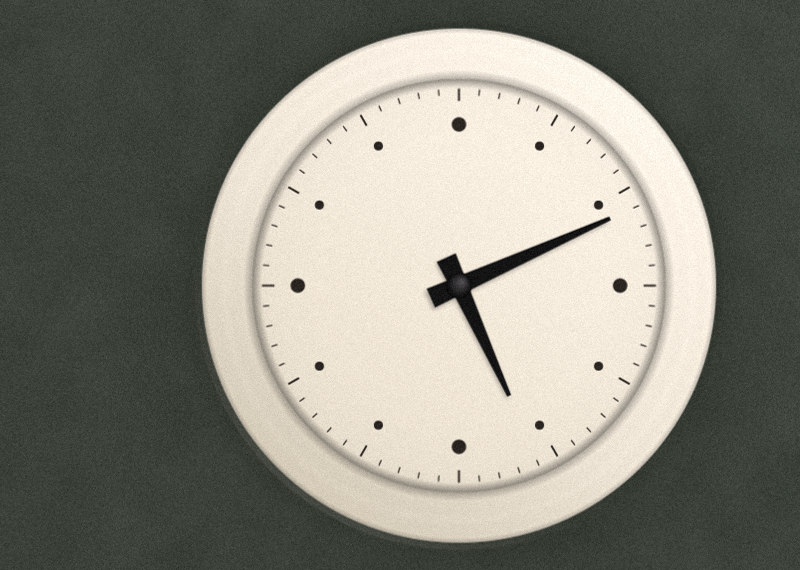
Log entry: {"hour": 5, "minute": 11}
